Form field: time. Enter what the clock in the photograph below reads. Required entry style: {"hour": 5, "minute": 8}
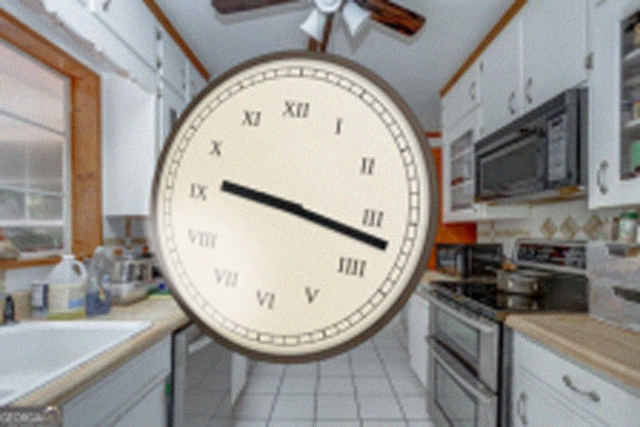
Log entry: {"hour": 9, "minute": 17}
